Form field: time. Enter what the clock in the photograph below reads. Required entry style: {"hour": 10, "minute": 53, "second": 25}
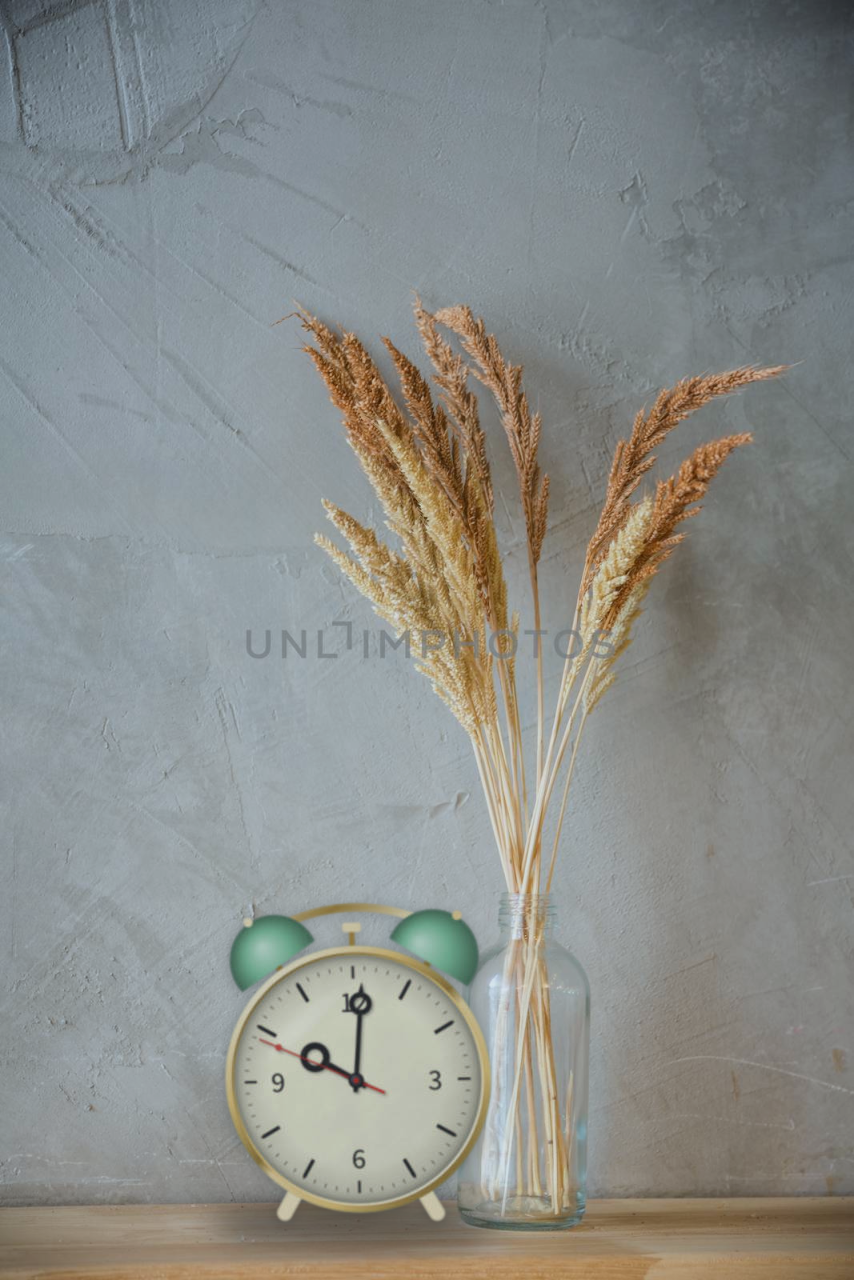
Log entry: {"hour": 10, "minute": 0, "second": 49}
